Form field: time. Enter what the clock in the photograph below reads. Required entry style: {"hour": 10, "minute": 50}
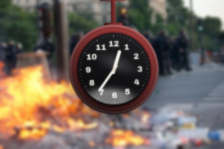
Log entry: {"hour": 12, "minute": 36}
